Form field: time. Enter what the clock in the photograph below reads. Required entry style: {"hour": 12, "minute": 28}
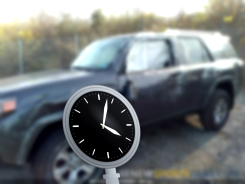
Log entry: {"hour": 4, "minute": 3}
